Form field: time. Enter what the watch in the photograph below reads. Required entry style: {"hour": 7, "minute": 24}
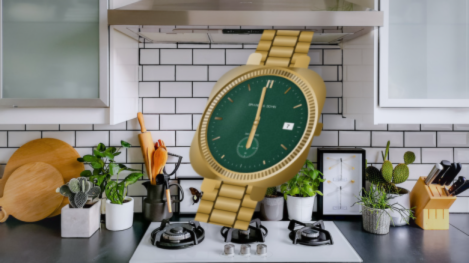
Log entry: {"hour": 5, "minute": 59}
